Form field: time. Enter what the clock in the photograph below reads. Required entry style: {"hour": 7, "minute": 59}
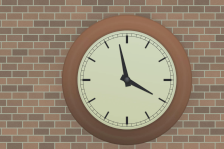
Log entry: {"hour": 3, "minute": 58}
